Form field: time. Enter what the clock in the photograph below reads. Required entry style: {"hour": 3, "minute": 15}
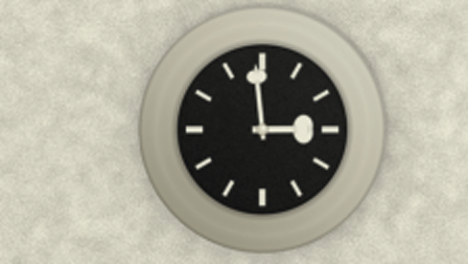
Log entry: {"hour": 2, "minute": 59}
